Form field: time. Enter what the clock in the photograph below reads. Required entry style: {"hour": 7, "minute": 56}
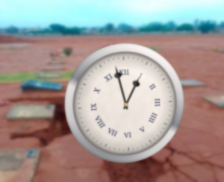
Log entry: {"hour": 12, "minute": 58}
